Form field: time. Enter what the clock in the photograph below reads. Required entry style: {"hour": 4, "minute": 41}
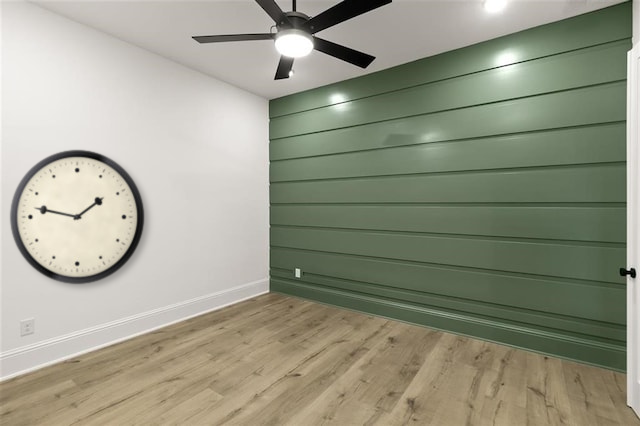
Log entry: {"hour": 1, "minute": 47}
